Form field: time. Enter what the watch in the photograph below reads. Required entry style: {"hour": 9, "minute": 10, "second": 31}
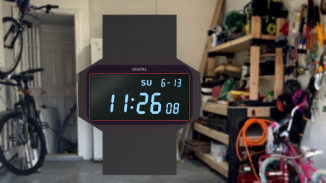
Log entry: {"hour": 11, "minute": 26, "second": 8}
